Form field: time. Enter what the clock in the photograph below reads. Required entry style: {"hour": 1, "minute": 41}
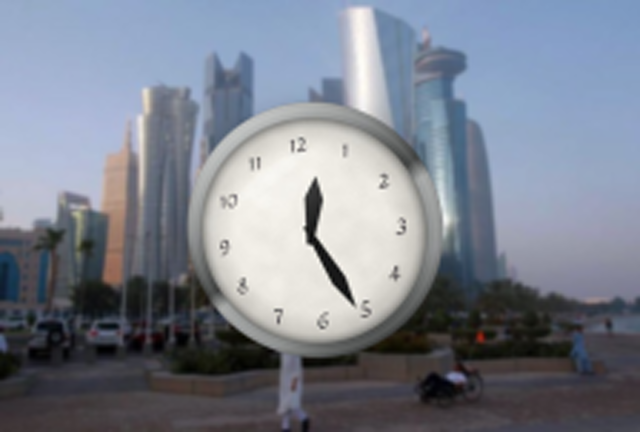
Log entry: {"hour": 12, "minute": 26}
